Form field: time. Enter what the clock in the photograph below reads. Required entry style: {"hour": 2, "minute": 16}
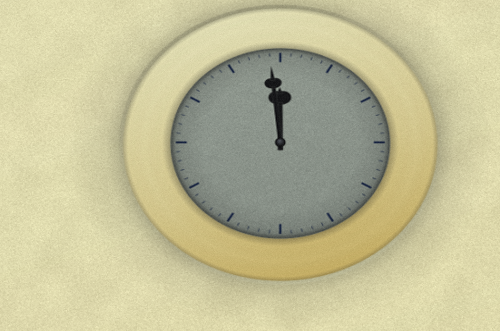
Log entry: {"hour": 11, "minute": 59}
